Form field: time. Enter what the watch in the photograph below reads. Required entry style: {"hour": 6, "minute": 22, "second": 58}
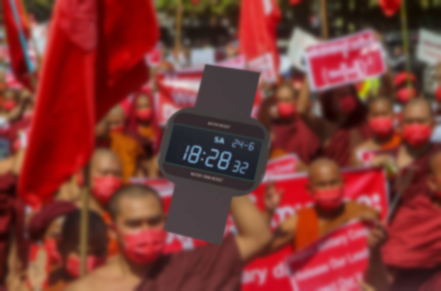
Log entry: {"hour": 18, "minute": 28, "second": 32}
